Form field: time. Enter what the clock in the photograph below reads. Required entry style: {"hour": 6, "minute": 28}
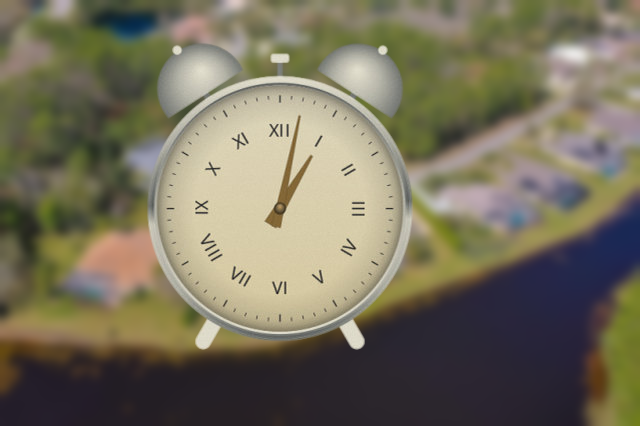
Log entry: {"hour": 1, "minute": 2}
